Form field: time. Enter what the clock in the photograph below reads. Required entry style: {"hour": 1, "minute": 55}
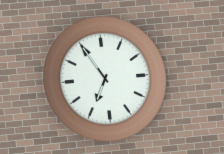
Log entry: {"hour": 6, "minute": 55}
